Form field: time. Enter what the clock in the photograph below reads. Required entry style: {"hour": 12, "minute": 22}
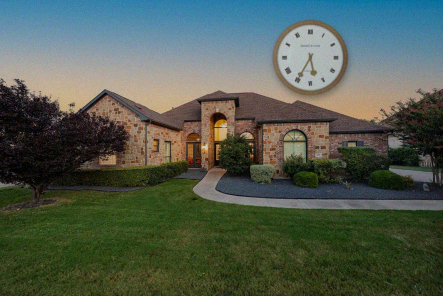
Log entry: {"hour": 5, "minute": 35}
